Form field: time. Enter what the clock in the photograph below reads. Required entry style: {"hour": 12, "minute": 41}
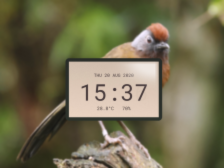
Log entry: {"hour": 15, "minute": 37}
